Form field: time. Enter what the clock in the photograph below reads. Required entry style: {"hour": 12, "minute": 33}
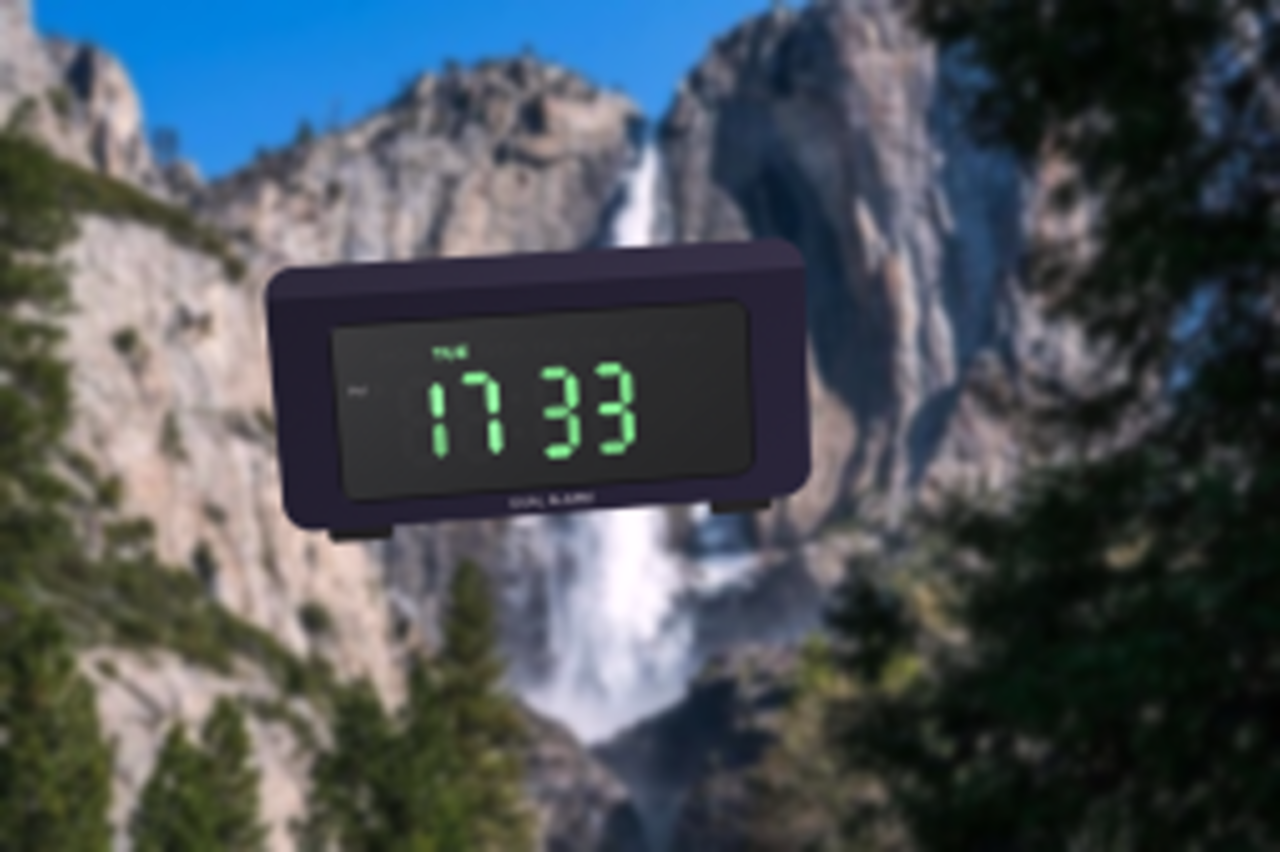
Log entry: {"hour": 17, "minute": 33}
